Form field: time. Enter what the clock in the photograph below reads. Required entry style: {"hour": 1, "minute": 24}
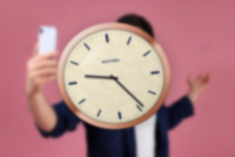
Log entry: {"hour": 9, "minute": 24}
